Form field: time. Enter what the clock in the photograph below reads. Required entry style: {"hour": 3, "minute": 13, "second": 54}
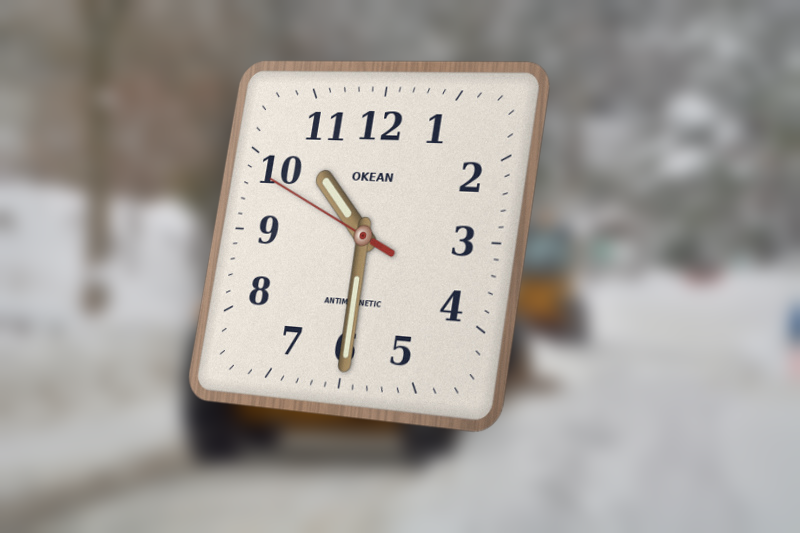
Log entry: {"hour": 10, "minute": 29, "second": 49}
